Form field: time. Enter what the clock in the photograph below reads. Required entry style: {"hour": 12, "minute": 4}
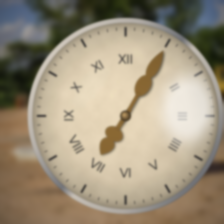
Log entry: {"hour": 7, "minute": 5}
